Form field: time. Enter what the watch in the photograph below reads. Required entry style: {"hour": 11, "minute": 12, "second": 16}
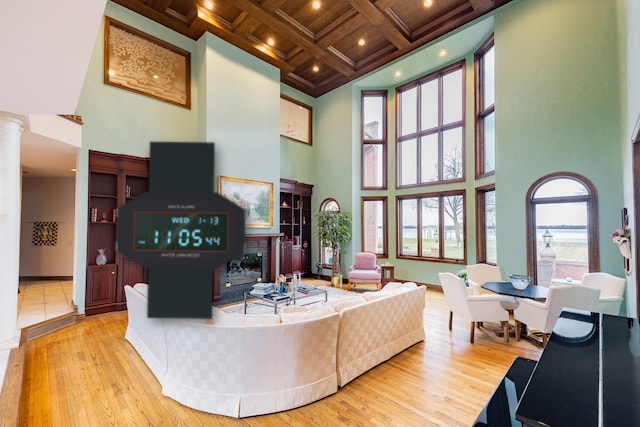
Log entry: {"hour": 11, "minute": 5, "second": 44}
